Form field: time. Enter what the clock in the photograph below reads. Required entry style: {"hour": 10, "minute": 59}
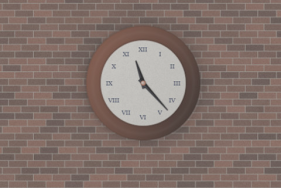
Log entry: {"hour": 11, "minute": 23}
